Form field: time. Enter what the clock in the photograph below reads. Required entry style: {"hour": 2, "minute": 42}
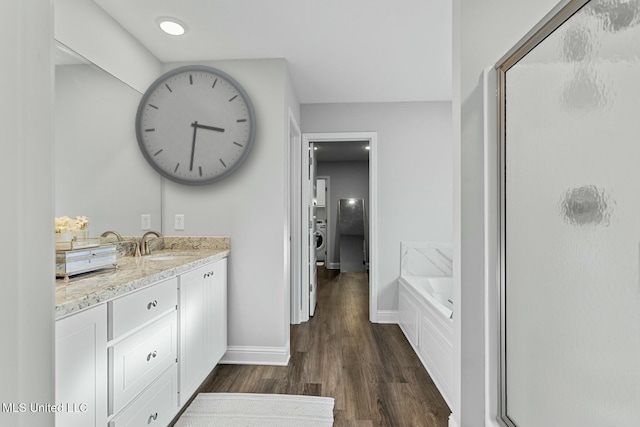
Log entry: {"hour": 3, "minute": 32}
